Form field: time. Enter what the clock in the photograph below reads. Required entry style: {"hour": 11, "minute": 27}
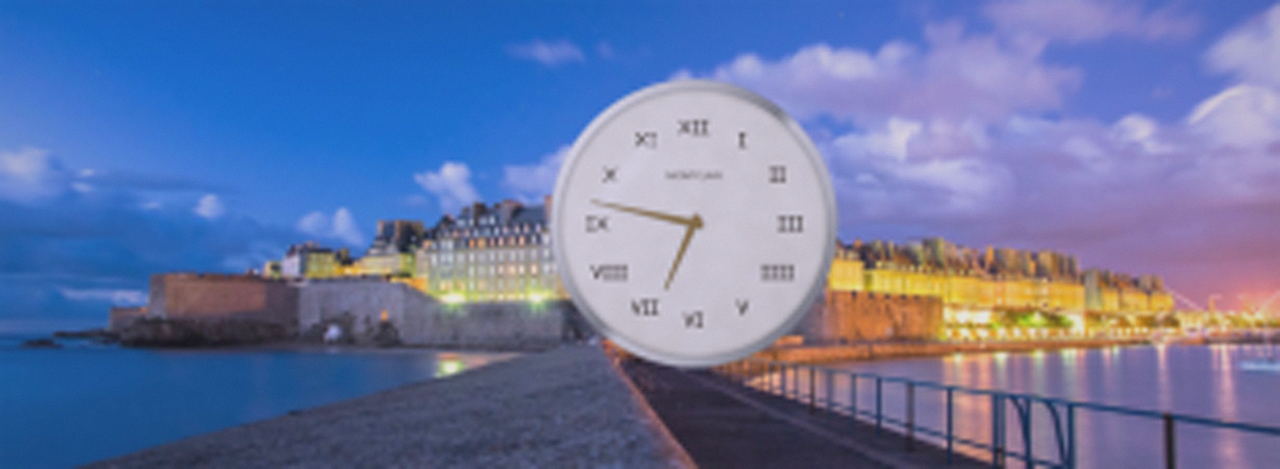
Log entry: {"hour": 6, "minute": 47}
